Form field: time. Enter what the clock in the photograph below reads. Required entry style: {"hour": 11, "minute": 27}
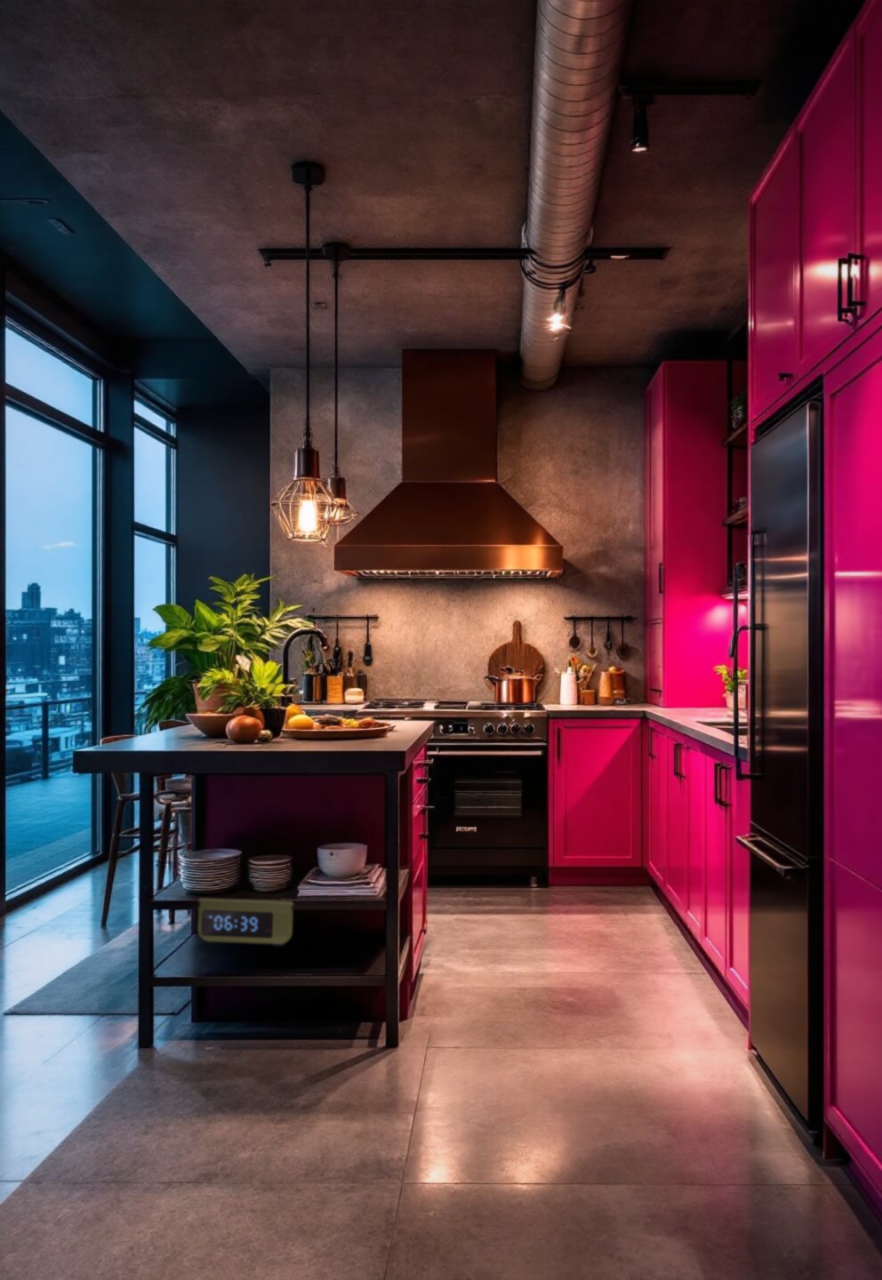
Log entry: {"hour": 6, "minute": 39}
